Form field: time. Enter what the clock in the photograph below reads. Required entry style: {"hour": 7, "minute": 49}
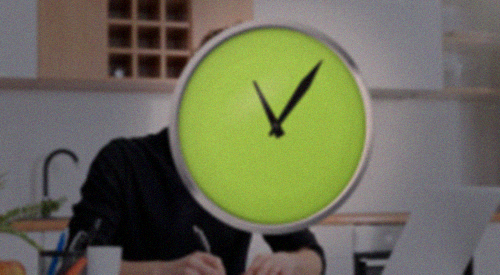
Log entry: {"hour": 11, "minute": 6}
